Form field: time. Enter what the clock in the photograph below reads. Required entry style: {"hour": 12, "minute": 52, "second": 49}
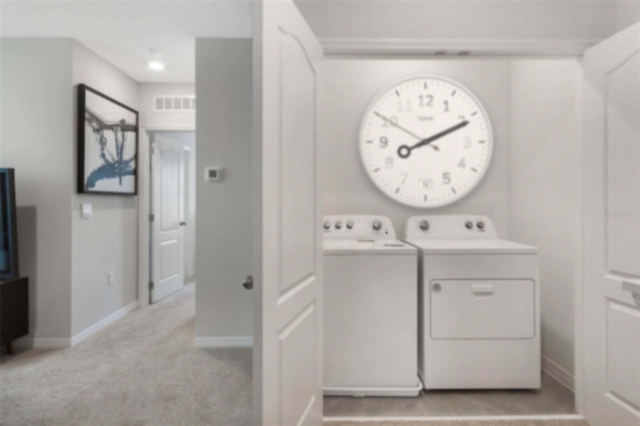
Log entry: {"hour": 8, "minute": 10, "second": 50}
